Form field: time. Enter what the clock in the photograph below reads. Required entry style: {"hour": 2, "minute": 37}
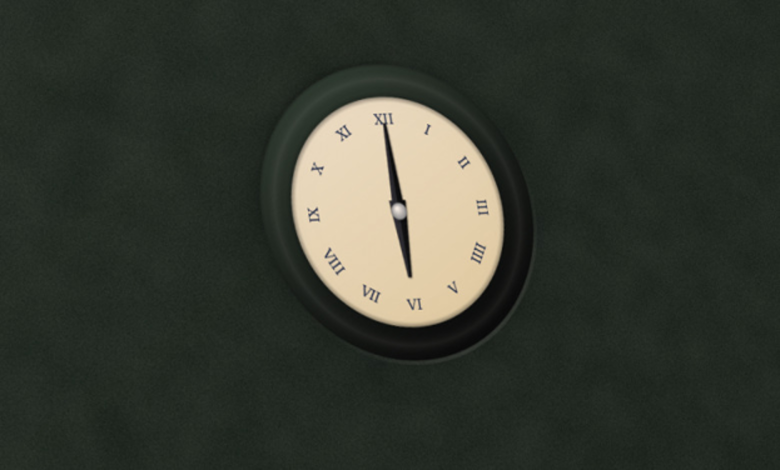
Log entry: {"hour": 6, "minute": 0}
